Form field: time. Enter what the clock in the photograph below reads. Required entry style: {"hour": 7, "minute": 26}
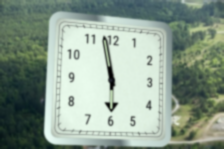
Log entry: {"hour": 5, "minute": 58}
